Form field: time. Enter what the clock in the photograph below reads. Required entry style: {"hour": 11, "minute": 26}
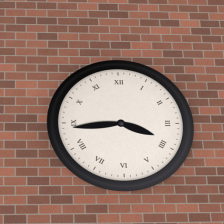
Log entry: {"hour": 3, "minute": 44}
